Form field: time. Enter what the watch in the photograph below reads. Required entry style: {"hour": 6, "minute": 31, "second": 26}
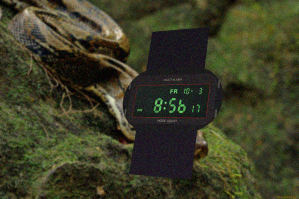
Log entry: {"hour": 8, "minute": 56, "second": 17}
